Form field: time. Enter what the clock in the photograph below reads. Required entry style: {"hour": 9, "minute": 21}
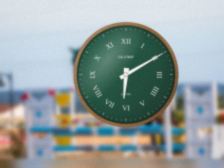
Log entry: {"hour": 6, "minute": 10}
